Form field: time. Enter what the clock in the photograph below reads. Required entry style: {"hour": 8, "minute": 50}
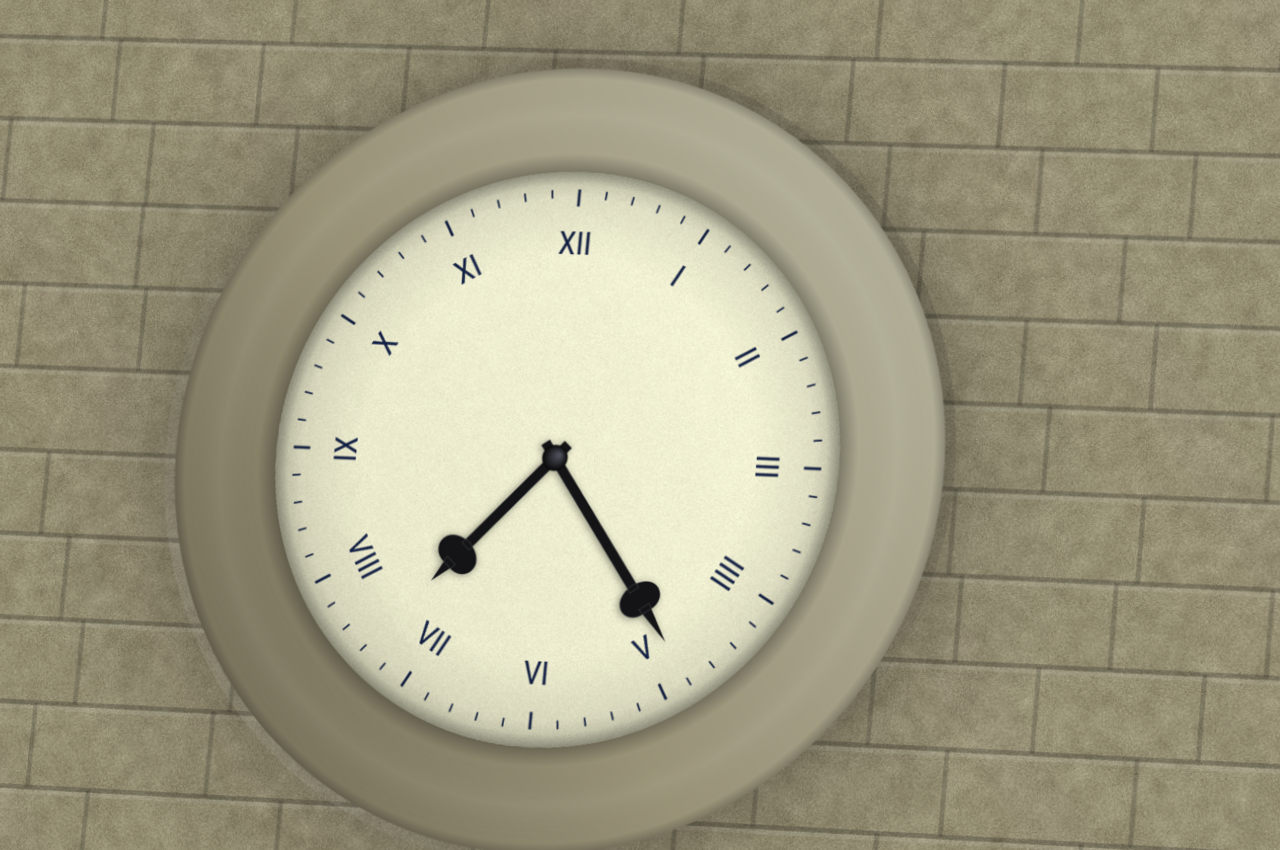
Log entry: {"hour": 7, "minute": 24}
